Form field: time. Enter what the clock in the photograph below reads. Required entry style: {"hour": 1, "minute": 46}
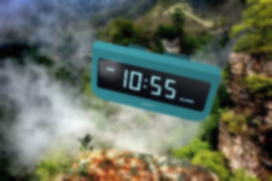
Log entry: {"hour": 10, "minute": 55}
